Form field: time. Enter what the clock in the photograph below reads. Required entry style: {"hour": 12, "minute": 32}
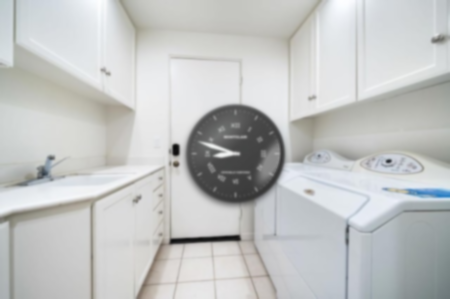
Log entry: {"hour": 8, "minute": 48}
